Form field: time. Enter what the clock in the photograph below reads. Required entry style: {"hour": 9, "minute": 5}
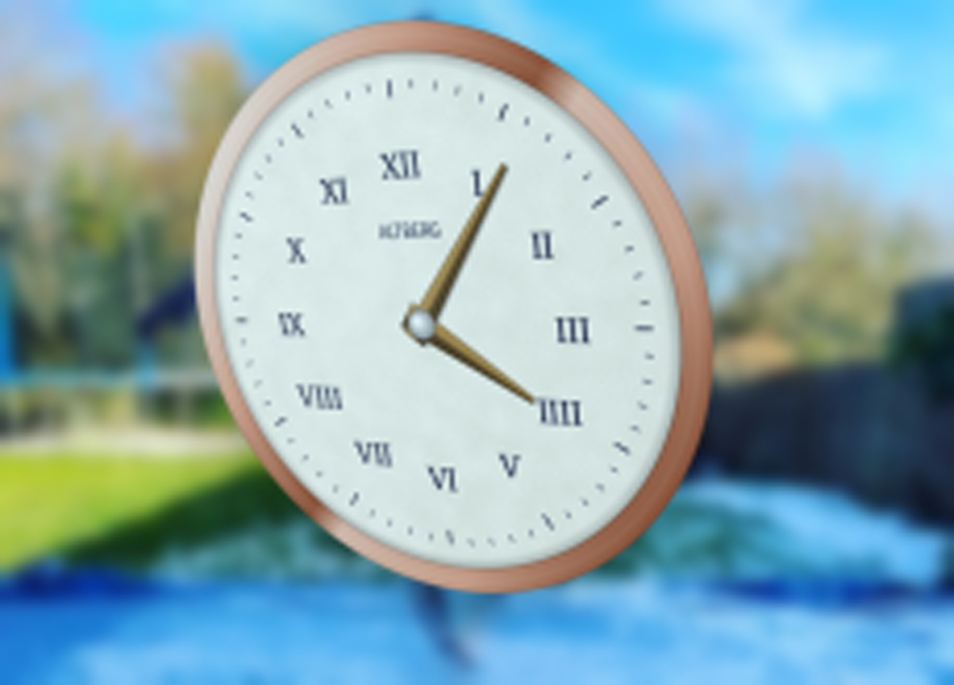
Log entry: {"hour": 4, "minute": 6}
